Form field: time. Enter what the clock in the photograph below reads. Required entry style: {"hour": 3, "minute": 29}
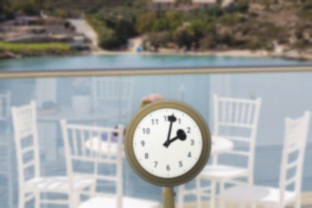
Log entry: {"hour": 2, "minute": 2}
